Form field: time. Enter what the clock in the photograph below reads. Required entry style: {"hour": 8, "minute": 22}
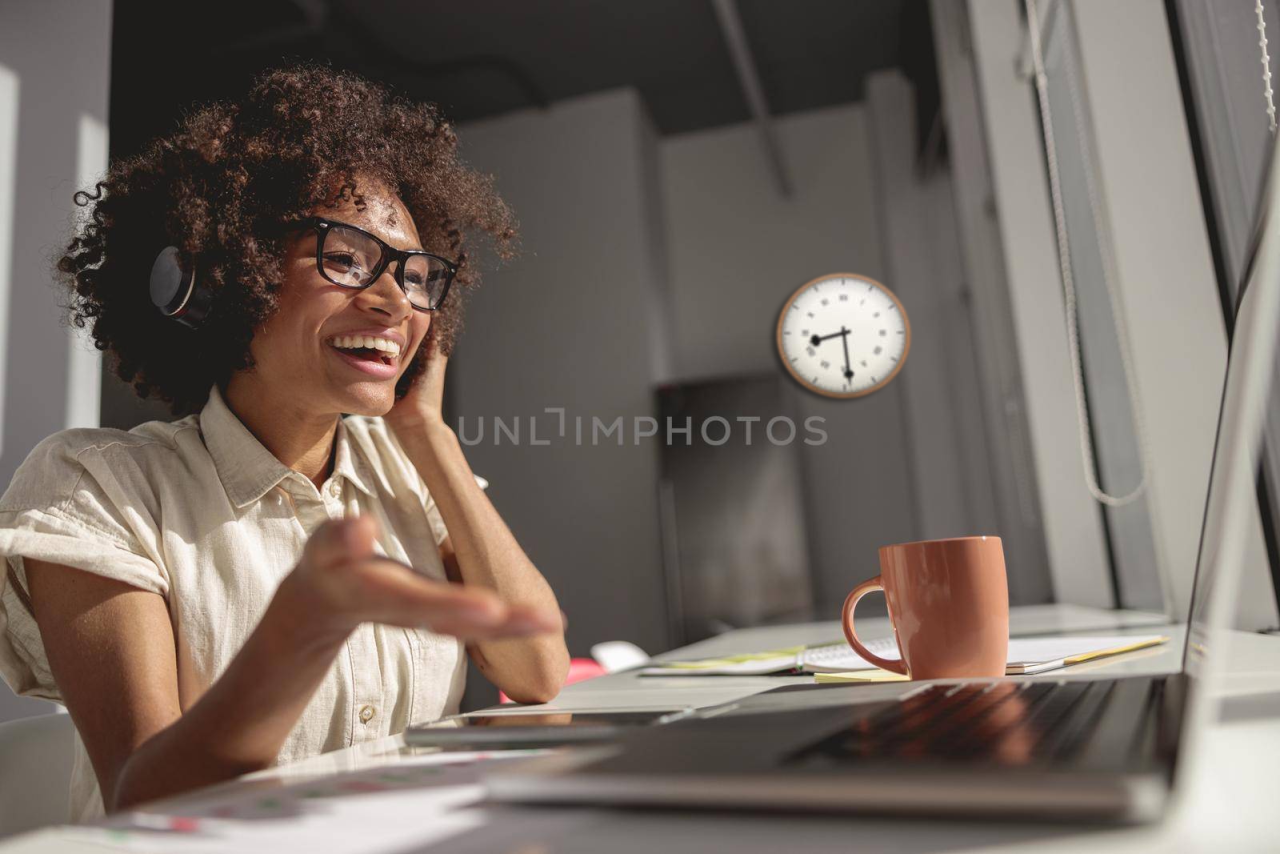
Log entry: {"hour": 8, "minute": 29}
